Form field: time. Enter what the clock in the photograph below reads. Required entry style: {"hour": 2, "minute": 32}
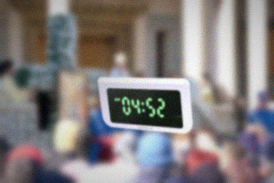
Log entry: {"hour": 4, "minute": 52}
